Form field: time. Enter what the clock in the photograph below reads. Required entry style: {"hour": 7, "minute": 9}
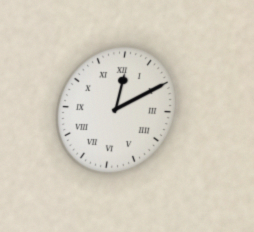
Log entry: {"hour": 12, "minute": 10}
